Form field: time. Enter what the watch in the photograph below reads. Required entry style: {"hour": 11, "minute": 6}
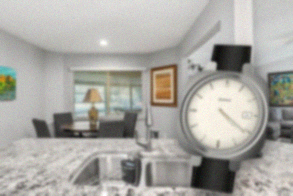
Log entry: {"hour": 4, "minute": 21}
